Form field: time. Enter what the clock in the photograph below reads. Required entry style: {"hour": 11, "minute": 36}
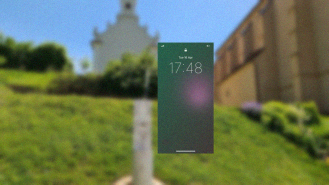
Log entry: {"hour": 17, "minute": 48}
